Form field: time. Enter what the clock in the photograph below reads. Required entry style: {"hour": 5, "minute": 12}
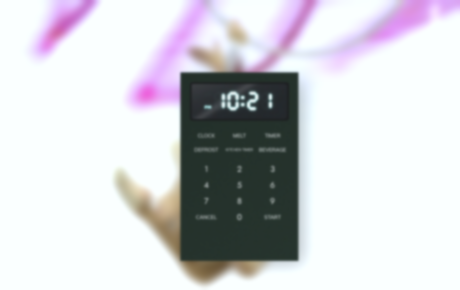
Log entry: {"hour": 10, "minute": 21}
